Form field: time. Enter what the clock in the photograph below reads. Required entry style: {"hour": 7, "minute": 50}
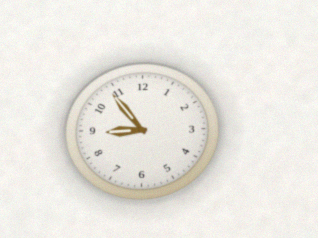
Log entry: {"hour": 8, "minute": 54}
